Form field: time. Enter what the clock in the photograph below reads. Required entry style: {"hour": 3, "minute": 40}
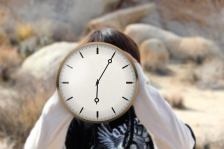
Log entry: {"hour": 6, "minute": 5}
